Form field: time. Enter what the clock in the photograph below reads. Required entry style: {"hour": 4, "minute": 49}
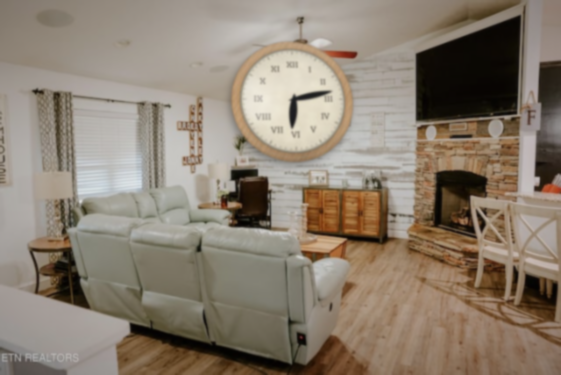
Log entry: {"hour": 6, "minute": 13}
